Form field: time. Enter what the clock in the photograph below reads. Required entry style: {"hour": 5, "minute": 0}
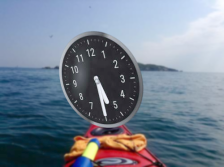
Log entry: {"hour": 5, "minute": 30}
